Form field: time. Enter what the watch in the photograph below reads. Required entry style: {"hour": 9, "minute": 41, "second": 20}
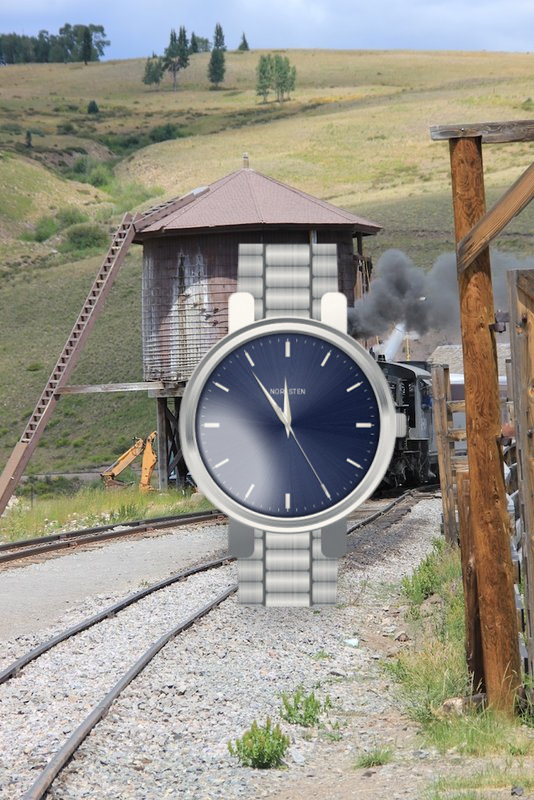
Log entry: {"hour": 11, "minute": 54, "second": 25}
